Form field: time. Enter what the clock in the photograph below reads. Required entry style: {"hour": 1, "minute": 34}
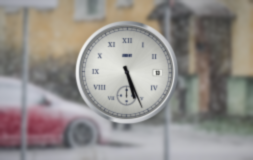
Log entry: {"hour": 5, "minute": 26}
